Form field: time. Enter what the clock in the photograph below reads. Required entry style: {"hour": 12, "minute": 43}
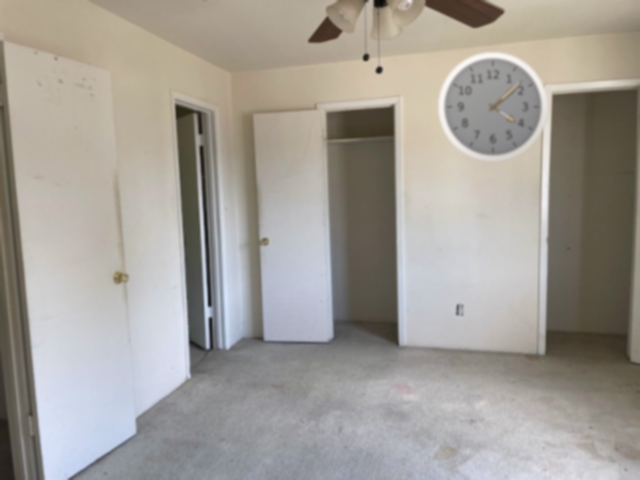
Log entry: {"hour": 4, "minute": 8}
